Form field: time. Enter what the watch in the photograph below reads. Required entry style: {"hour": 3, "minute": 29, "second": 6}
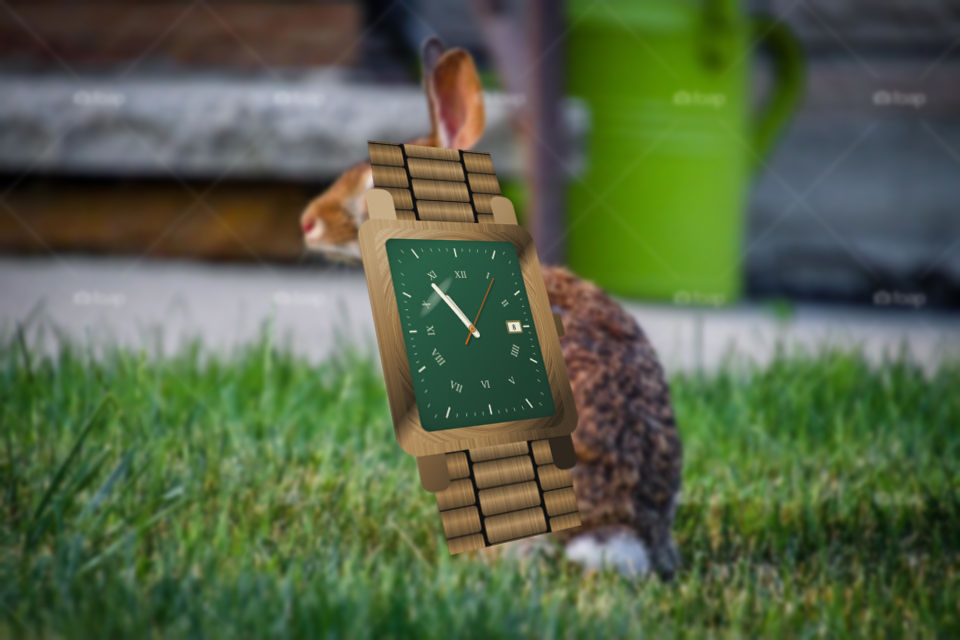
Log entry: {"hour": 10, "minute": 54, "second": 6}
